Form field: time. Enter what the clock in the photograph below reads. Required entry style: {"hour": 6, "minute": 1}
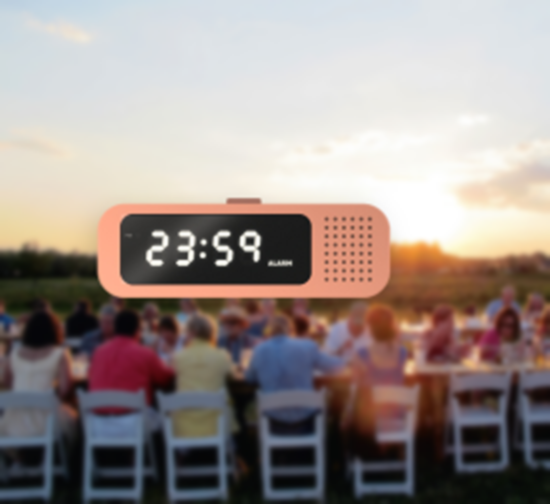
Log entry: {"hour": 23, "minute": 59}
